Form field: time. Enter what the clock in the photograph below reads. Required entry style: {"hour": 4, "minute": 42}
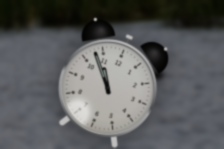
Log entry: {"hour": 10, "minute": 53}
